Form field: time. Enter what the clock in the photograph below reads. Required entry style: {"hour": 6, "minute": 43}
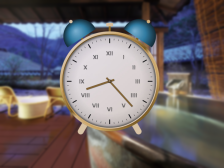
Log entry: {"hour": 8, "minute": 23}
